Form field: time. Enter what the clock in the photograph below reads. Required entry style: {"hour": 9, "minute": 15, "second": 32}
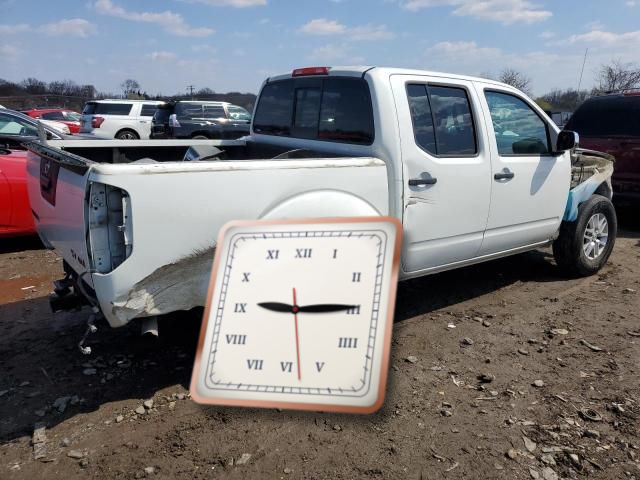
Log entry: {"hour": 9, "minute": 14, "second": 28}
